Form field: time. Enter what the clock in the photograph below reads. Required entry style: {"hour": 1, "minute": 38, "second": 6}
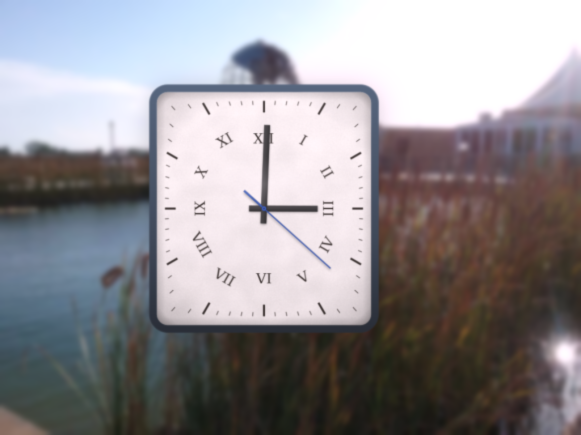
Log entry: {"hour": 3, "minute": 0, "second": 22}
